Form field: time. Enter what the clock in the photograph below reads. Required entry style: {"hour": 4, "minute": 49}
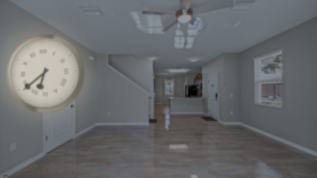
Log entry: {"hour": 6, "minute": 39}
